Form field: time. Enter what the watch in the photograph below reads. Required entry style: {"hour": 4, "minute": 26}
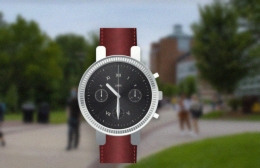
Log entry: {"hour": 10, "minute": 30}
